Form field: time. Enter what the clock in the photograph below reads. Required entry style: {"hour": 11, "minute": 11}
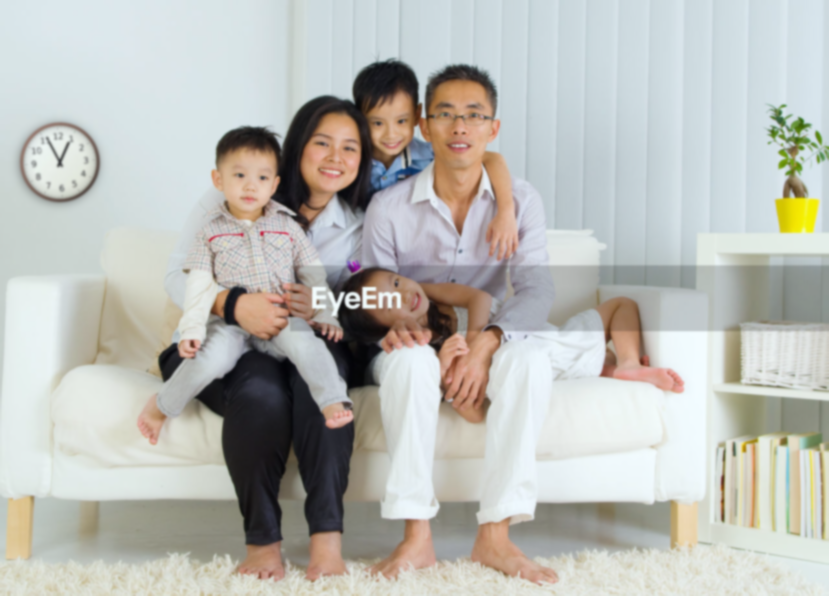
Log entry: {"hour": 12, "minute": 56}
